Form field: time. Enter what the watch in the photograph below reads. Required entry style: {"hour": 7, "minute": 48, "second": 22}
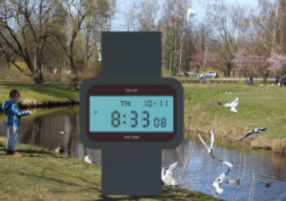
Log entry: {"hour": 8, "minute": 33, "second": 8}
